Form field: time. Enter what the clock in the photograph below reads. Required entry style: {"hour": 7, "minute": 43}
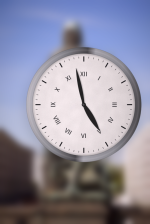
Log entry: {"hour": 4, "minute": 58}
